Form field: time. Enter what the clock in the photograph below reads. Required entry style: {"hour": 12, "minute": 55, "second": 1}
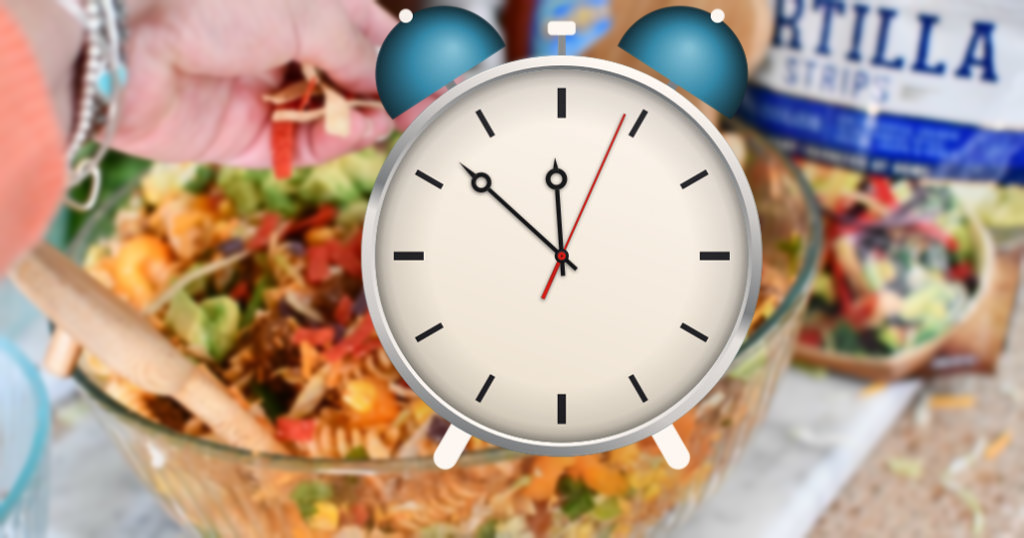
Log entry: {"hour": 11, "minute": 52, "second": 4}
